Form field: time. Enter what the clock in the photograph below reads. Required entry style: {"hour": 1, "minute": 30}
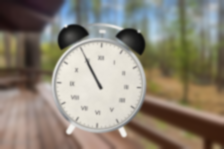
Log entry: {"hour": 10, "minute": 55}
